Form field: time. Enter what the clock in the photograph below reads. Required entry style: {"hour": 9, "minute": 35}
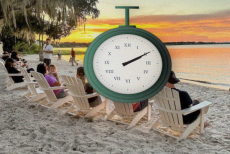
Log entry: {"hour": 2, "minute": 10}
